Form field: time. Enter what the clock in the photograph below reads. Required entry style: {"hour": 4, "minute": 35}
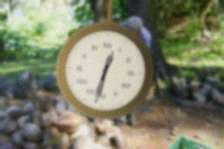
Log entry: {"hour": 12, "minute": 32}
